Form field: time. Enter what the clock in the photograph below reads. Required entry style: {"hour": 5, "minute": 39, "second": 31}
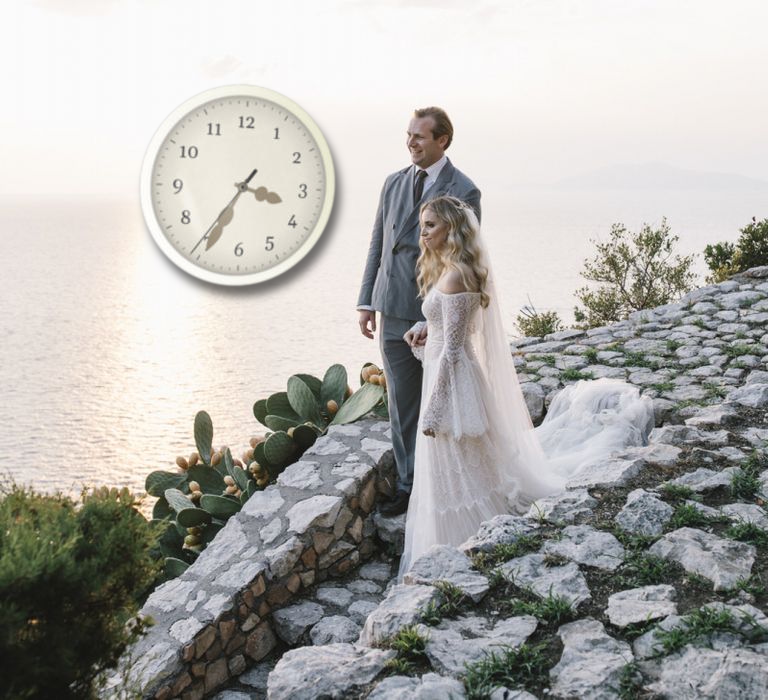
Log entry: {"hour": 3, "minute": 34, "second": 36}
